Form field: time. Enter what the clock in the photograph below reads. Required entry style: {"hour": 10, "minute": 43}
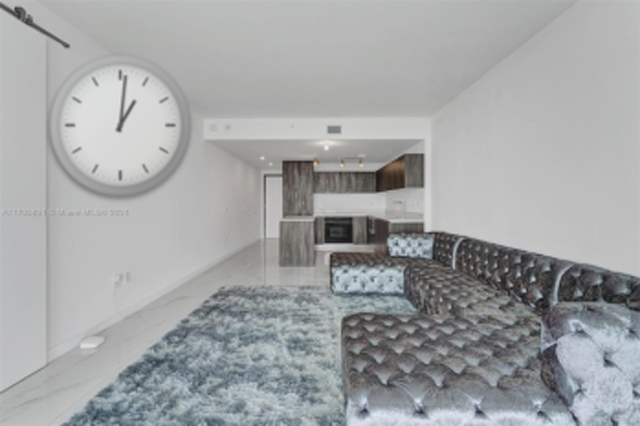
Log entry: {"hour": 1, "minute": 1}
